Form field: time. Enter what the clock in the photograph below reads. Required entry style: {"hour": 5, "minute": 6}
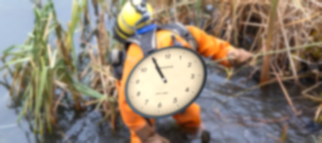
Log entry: {"hour": 10, "minute": 55}
